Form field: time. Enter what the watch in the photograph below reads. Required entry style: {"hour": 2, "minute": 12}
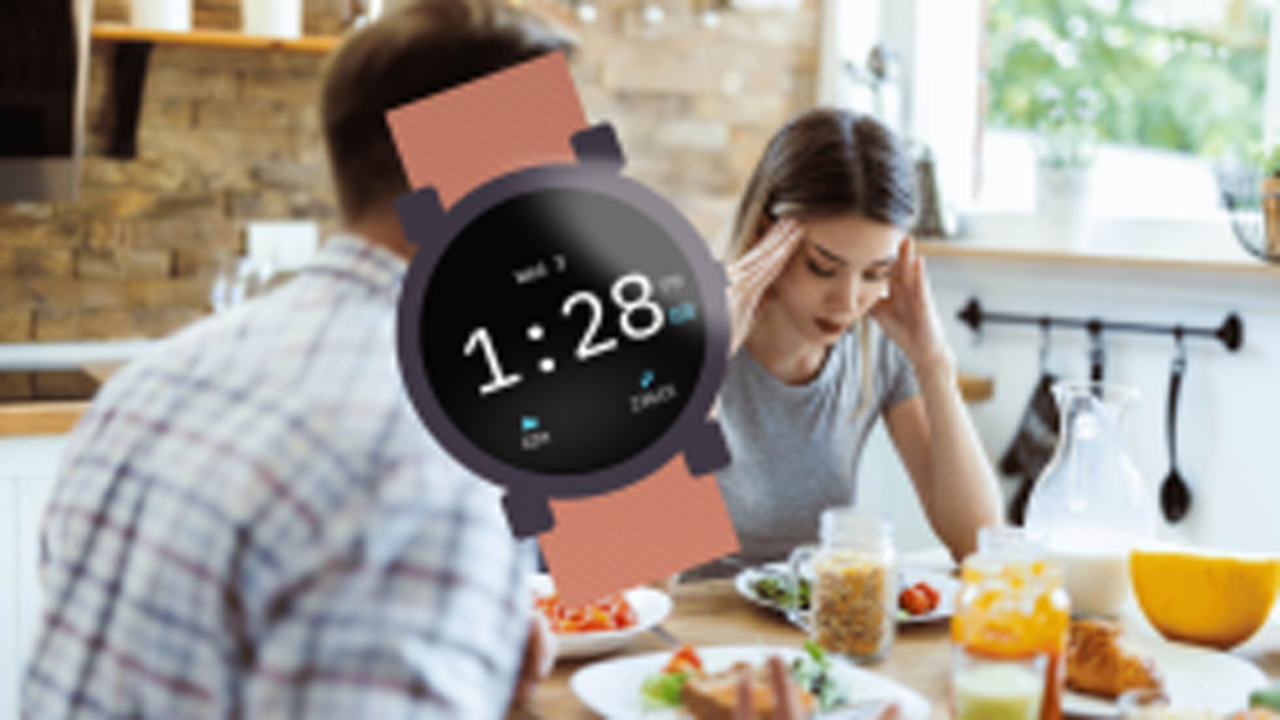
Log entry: {"hour": 1, "minute": 28}
